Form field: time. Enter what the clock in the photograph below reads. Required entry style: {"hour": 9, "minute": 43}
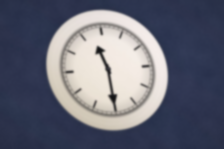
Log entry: {"hour": 11, "minute": 30}
